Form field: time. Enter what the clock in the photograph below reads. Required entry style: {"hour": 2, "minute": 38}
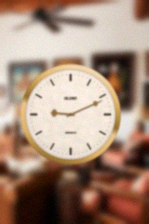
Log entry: {"hour": 9, "minute": 11}
